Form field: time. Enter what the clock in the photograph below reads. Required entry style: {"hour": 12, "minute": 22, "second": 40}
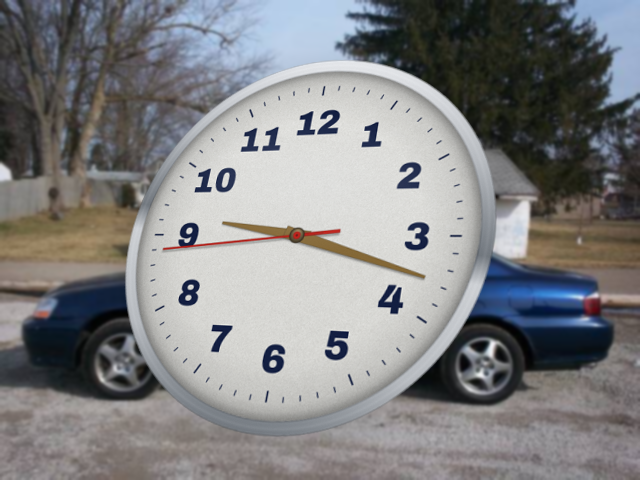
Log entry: {"hour": 9, "minute": 17, "second": 44}
